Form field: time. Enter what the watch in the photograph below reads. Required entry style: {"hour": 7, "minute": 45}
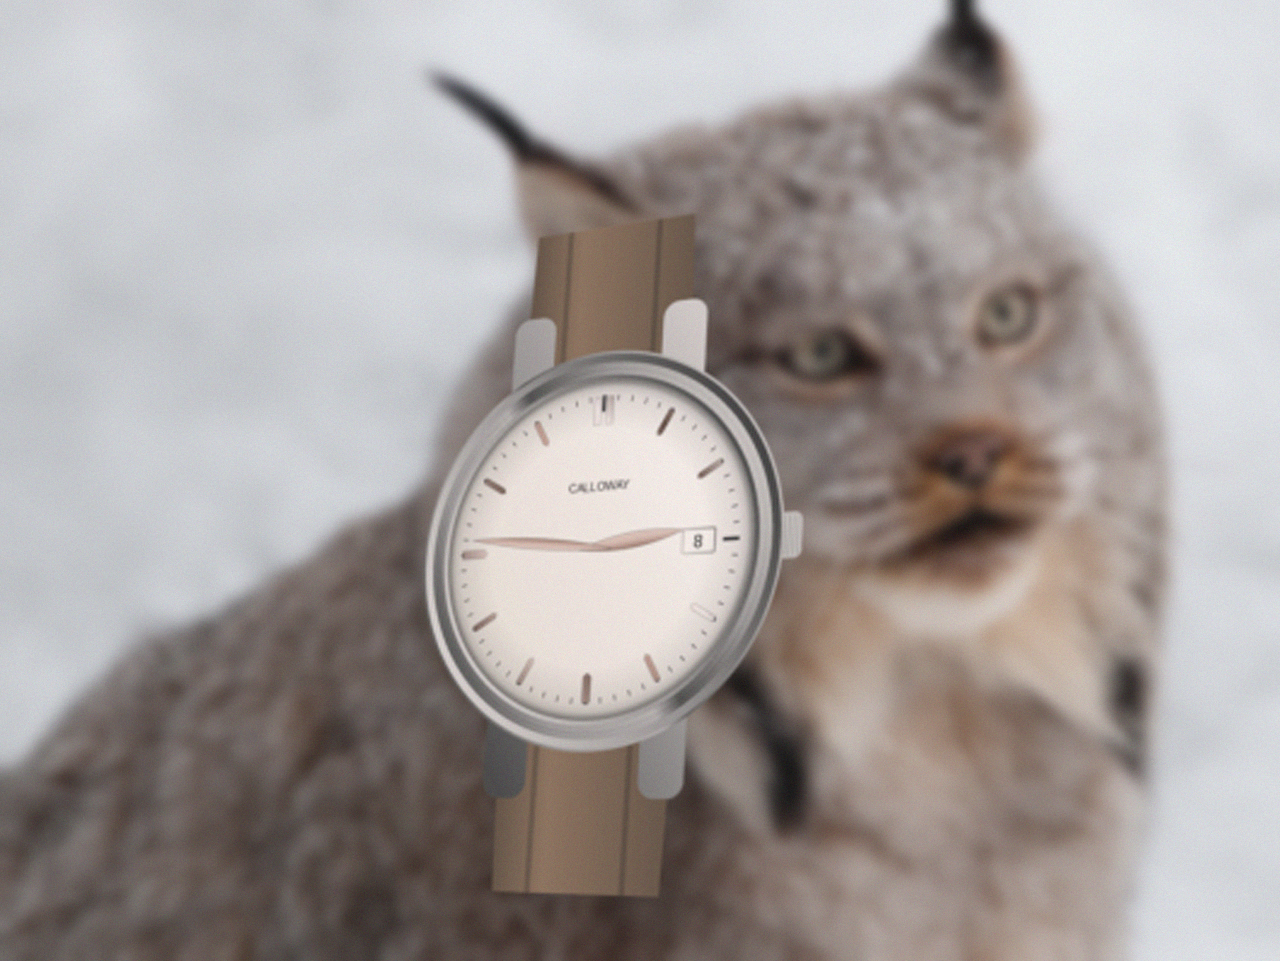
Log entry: {"hour": 2, "minute": 46}
